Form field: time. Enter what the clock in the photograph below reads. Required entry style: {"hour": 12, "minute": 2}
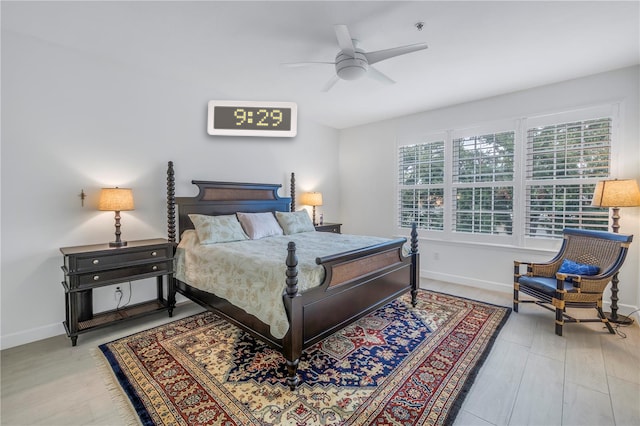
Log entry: {"hour": 9, "minute": 29}
